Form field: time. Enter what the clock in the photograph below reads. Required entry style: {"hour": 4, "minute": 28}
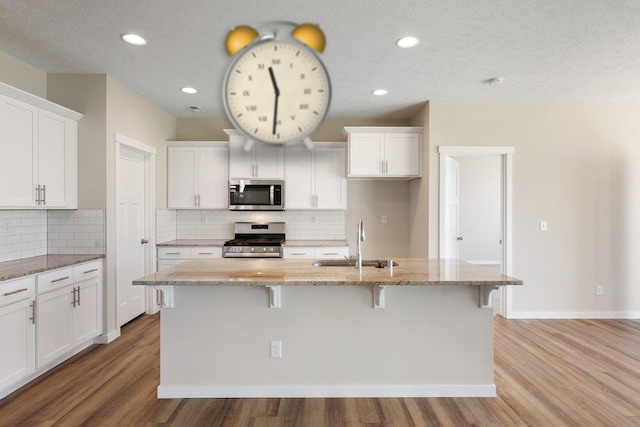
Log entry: {"hour": 11, "minute": 31}
